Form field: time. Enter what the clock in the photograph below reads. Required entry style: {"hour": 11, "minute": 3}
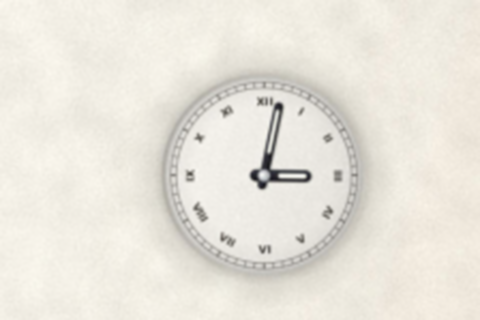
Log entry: {"hour": 3, "minute": 2}
